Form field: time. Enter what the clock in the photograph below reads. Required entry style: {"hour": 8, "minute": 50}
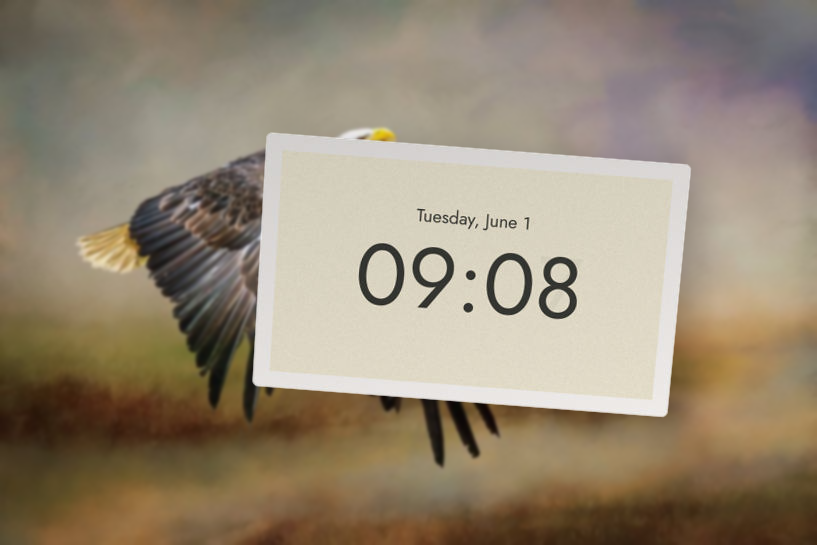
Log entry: {"hour": 9, "minute": 8}
